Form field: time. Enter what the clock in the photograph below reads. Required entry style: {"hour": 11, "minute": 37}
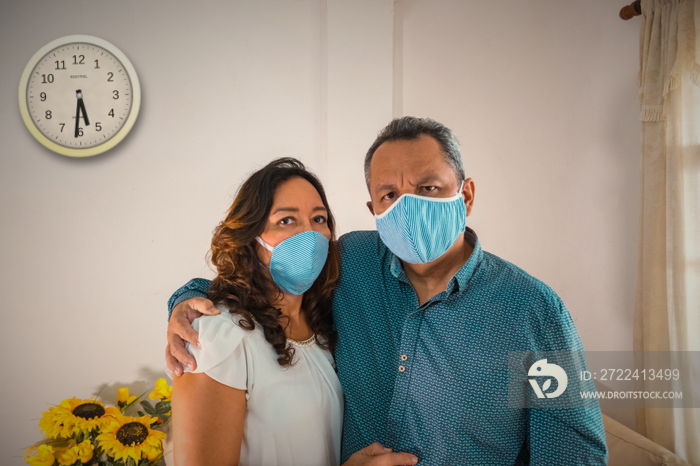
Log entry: {"hour": 5, "minute": 31}
